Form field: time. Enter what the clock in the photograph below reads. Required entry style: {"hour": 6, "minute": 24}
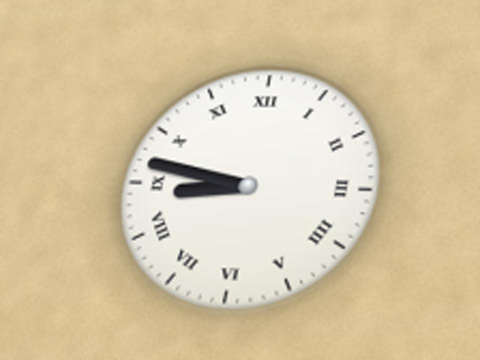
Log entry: {"hour": 8, "minute": 47}
